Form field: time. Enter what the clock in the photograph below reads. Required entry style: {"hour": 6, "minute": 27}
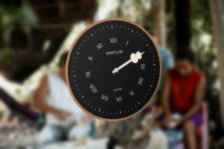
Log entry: {"hour": 2, "minute": 11}
